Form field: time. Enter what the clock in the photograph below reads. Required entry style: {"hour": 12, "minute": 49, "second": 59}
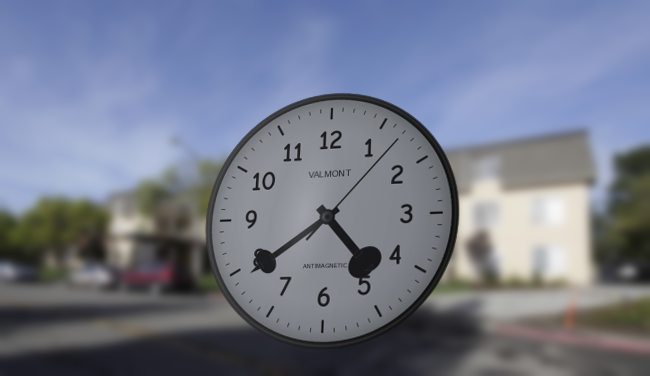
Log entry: {"hour": 4, "minute": 39, "second": 7}
